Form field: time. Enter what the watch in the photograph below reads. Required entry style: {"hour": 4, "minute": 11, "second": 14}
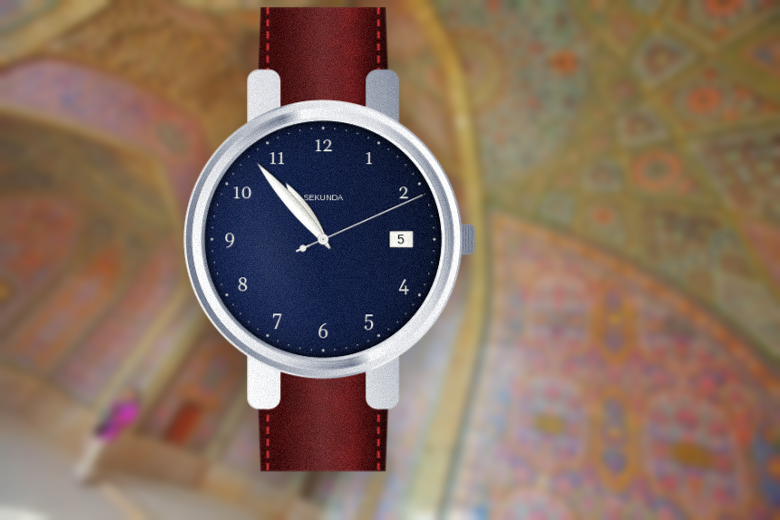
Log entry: {"hour": 10, "minute": 53, "second": 11}
